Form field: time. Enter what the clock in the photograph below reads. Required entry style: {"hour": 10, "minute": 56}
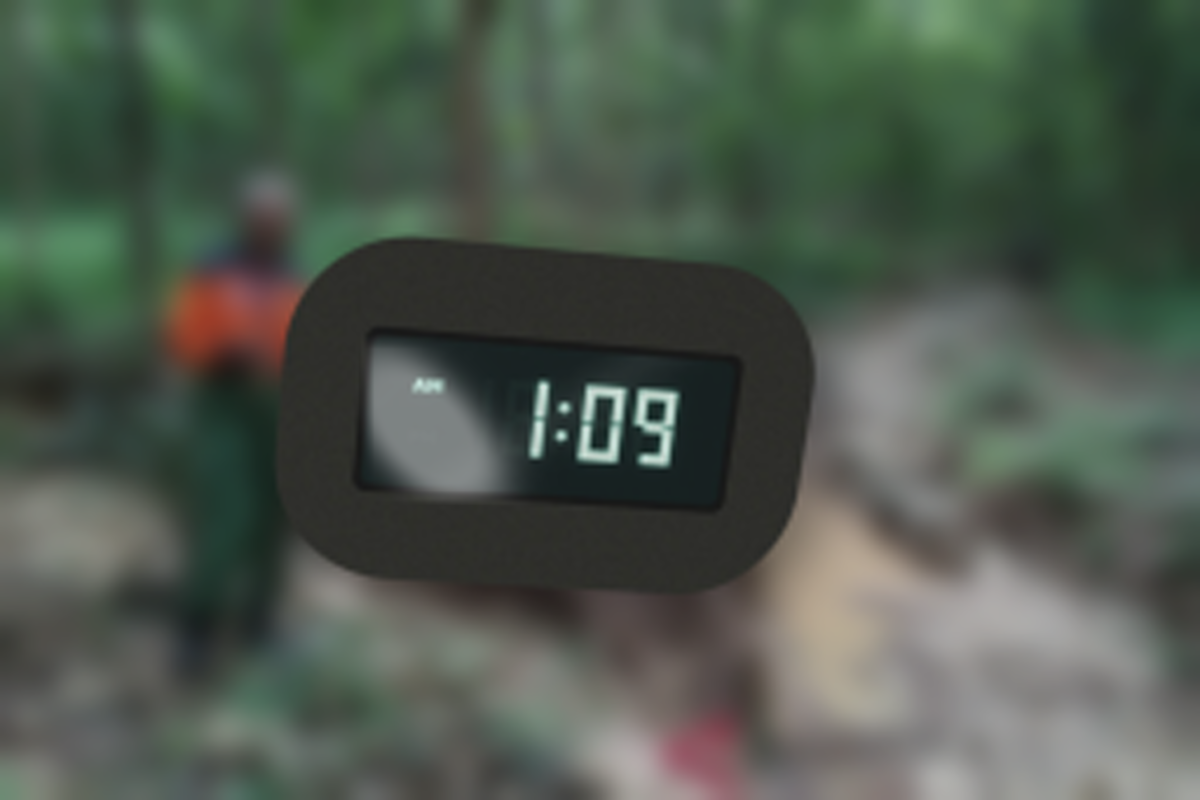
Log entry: {"hour": 1, "minute": 9}
